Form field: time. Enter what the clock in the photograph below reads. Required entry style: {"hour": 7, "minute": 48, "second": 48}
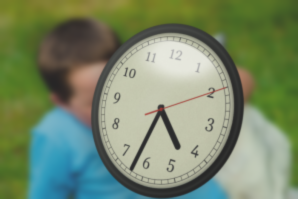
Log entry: {"hour": 4, "minute": 32, "second": 10}
